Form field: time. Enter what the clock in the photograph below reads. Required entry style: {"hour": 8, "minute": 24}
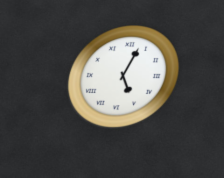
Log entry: {"hour": 5, "minute": 3}
